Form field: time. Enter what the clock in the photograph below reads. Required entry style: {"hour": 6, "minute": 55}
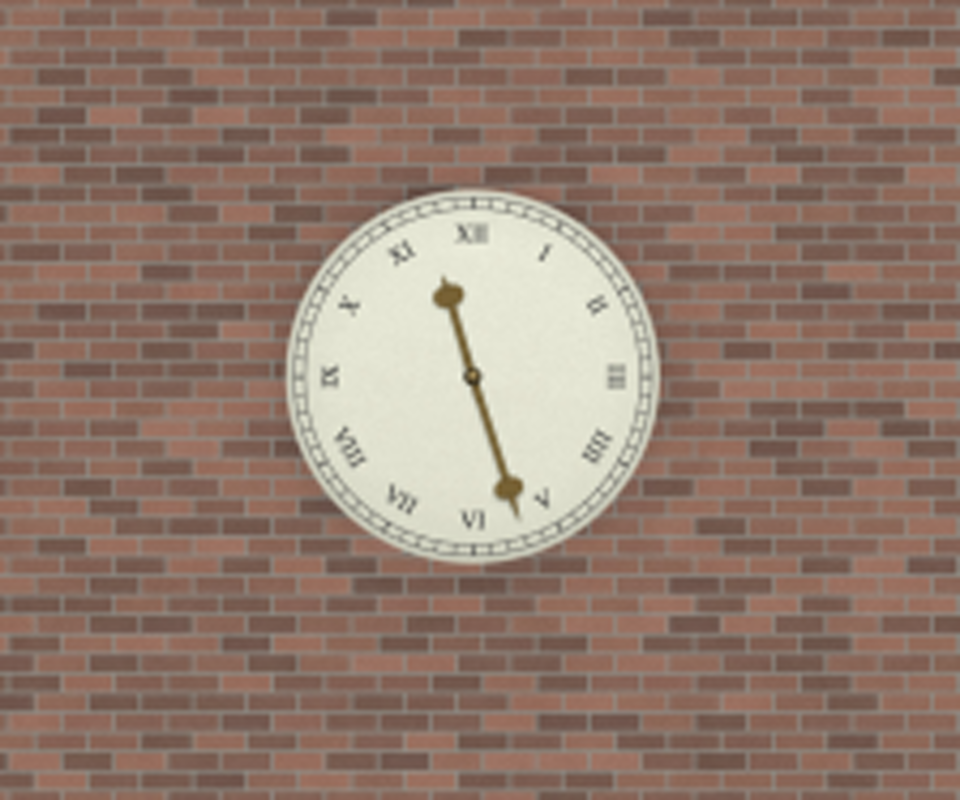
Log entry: {"hour": 11, "minute": 27}
